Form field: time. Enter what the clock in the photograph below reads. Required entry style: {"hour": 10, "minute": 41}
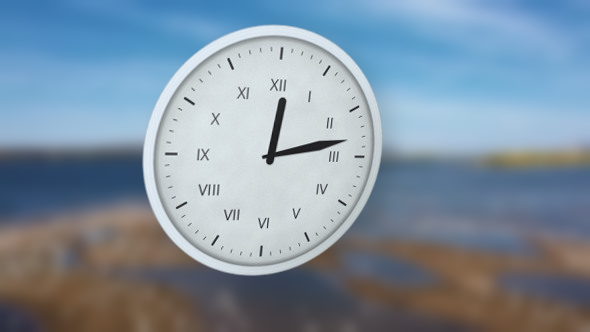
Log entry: {"hour": 12, "minute": 13}
